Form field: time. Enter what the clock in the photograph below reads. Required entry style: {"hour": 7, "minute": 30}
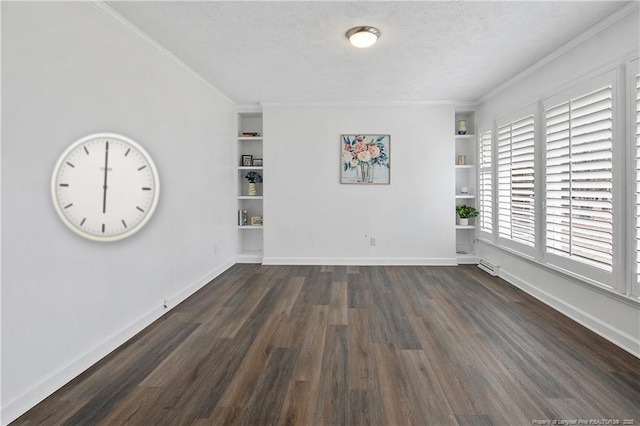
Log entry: {"hour": 6, "minute": 0}
